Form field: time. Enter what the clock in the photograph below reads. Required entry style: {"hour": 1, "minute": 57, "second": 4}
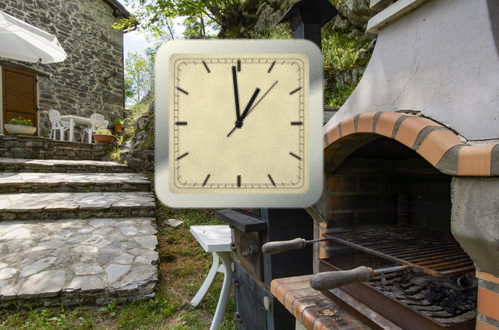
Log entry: {"hour": 12, "minute": 59, "second": 7}
